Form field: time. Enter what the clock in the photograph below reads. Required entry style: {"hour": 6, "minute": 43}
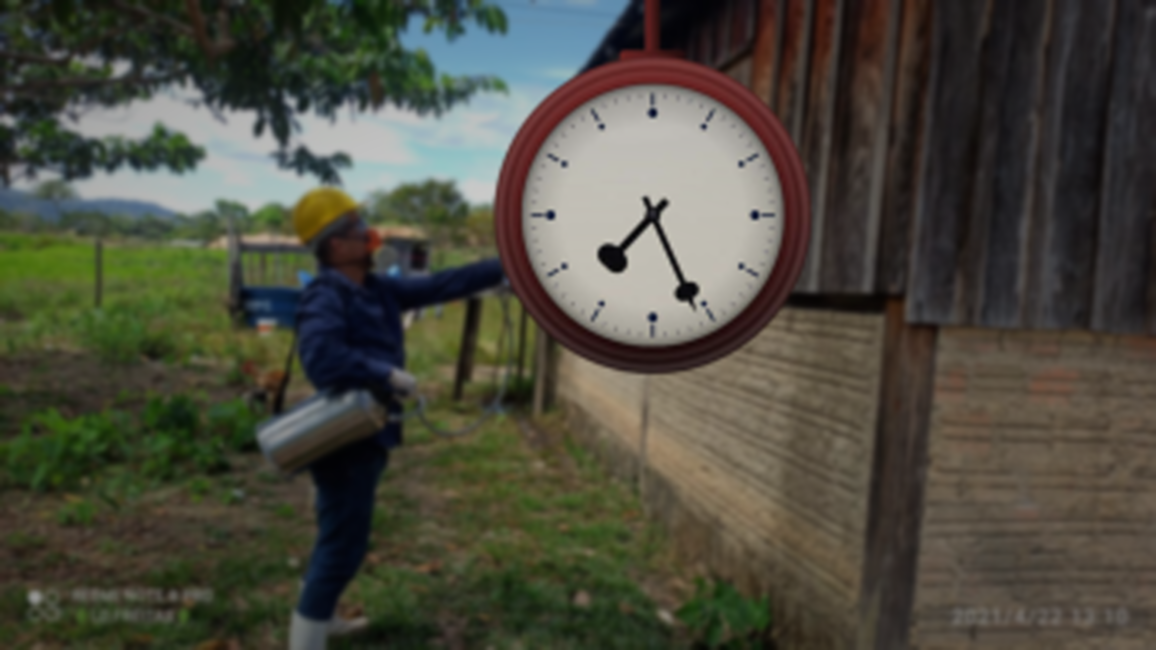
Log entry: {"hour": 7, "minute": 26}
